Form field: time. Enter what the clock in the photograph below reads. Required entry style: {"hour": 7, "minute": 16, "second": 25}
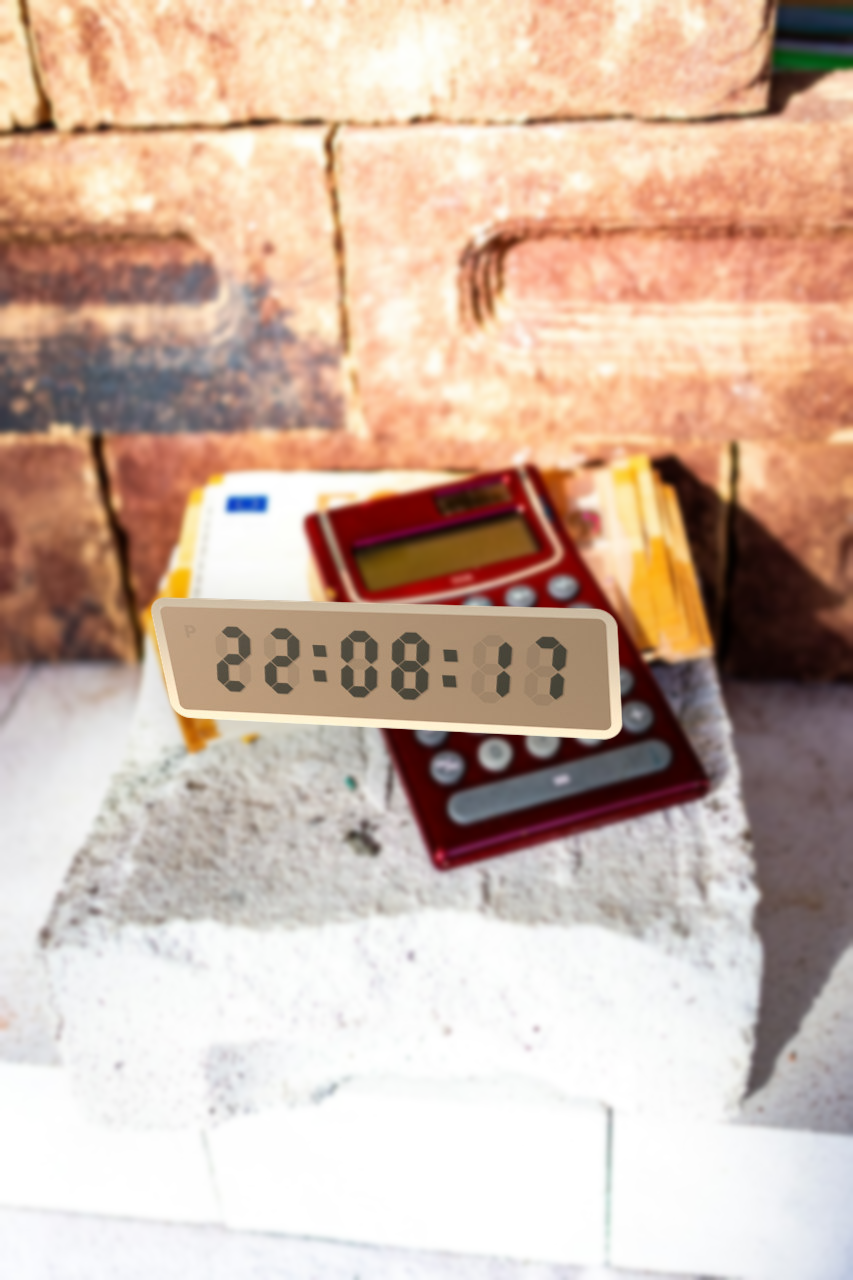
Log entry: {"hour": 22, "minute": 8, "second": 17}
